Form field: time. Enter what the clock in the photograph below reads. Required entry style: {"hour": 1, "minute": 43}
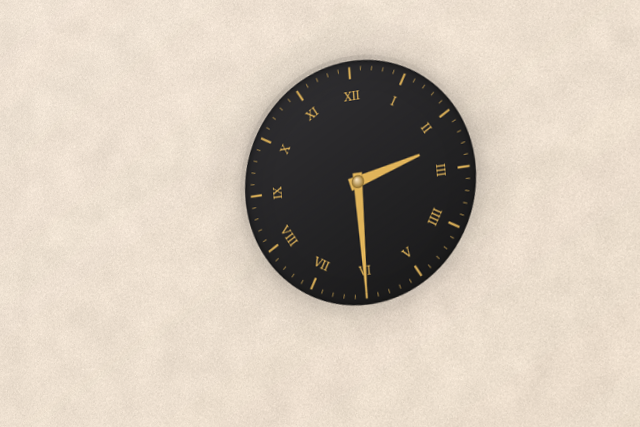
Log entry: {"hour": 2, "minute": 30}
